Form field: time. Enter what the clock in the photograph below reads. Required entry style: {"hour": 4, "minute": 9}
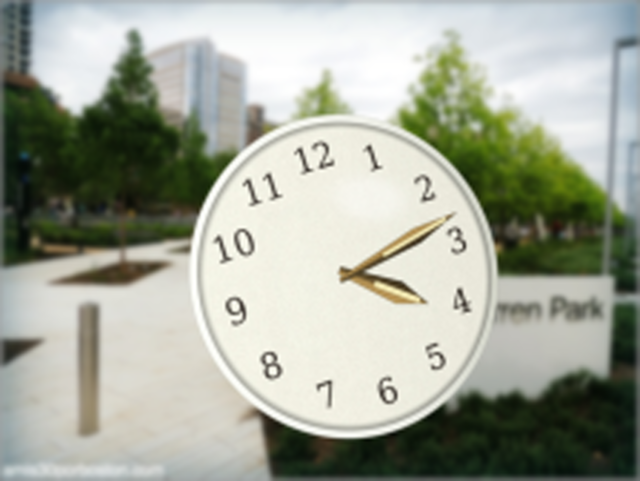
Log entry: {"hour": 4, "minute": 13}
